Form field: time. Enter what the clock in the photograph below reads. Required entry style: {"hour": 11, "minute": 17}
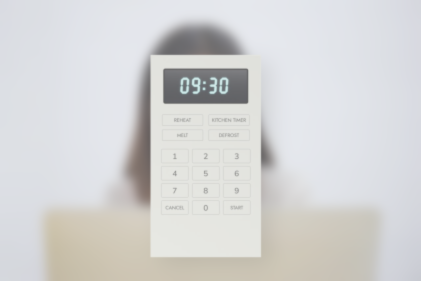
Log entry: {"hour": 9, "minute": 30}
